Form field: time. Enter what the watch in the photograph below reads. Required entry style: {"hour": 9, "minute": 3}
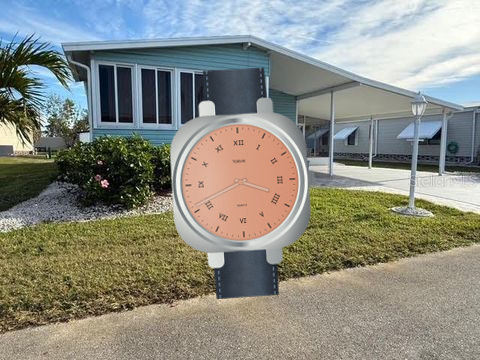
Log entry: {"hour": 3, "minute": 41}
